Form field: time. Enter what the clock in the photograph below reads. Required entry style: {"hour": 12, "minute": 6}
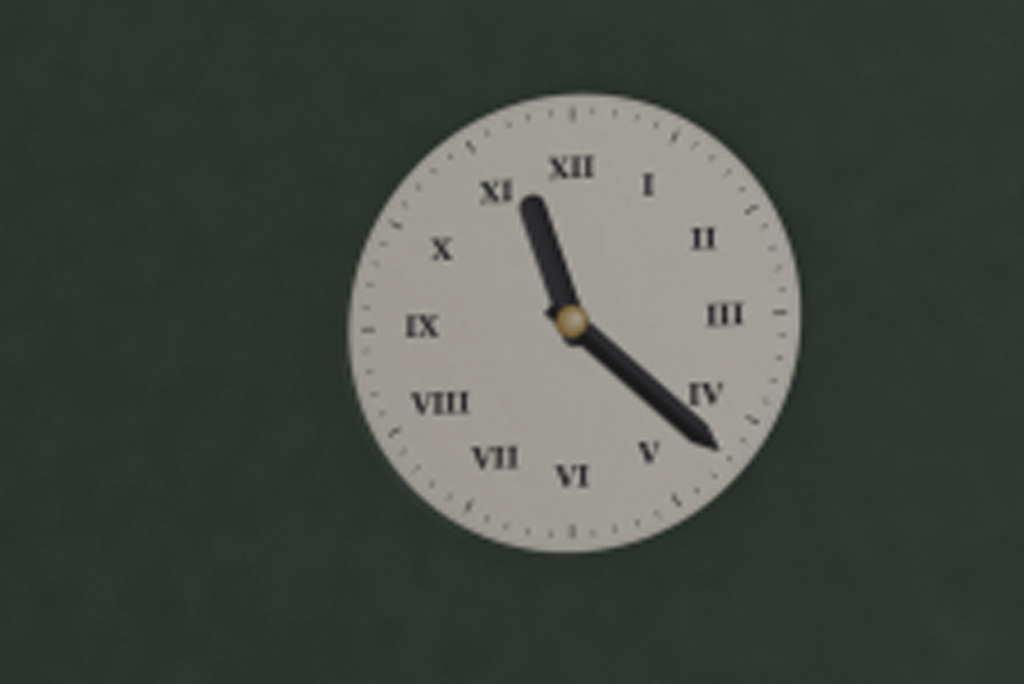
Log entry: {"hour": 11, "minute": 22}
